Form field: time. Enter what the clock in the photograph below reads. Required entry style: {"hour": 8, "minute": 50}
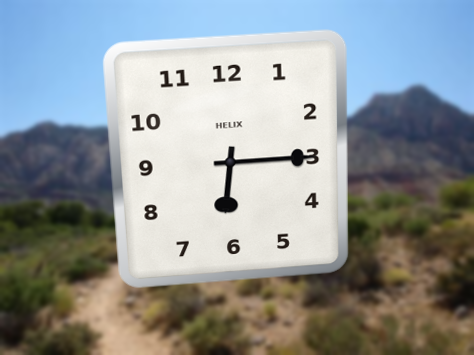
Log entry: {"hour": 6, "minute": 15}
